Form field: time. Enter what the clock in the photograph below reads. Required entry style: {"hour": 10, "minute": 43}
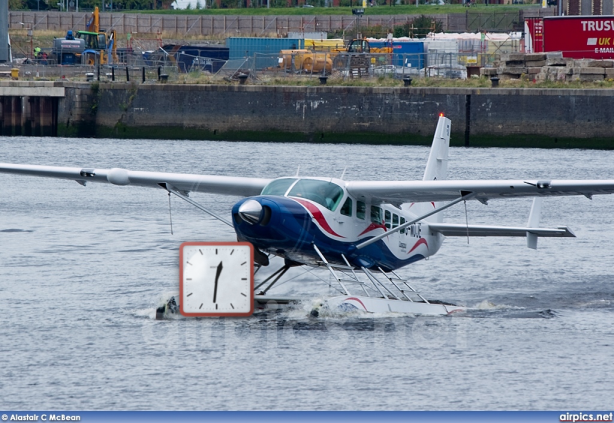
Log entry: {"hour": 12, "minute": 31}
